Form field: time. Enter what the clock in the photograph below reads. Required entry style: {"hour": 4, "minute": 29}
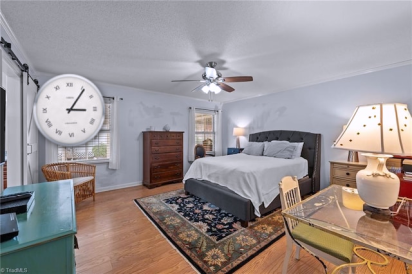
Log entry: {"hour": 3, "minute": 6}
